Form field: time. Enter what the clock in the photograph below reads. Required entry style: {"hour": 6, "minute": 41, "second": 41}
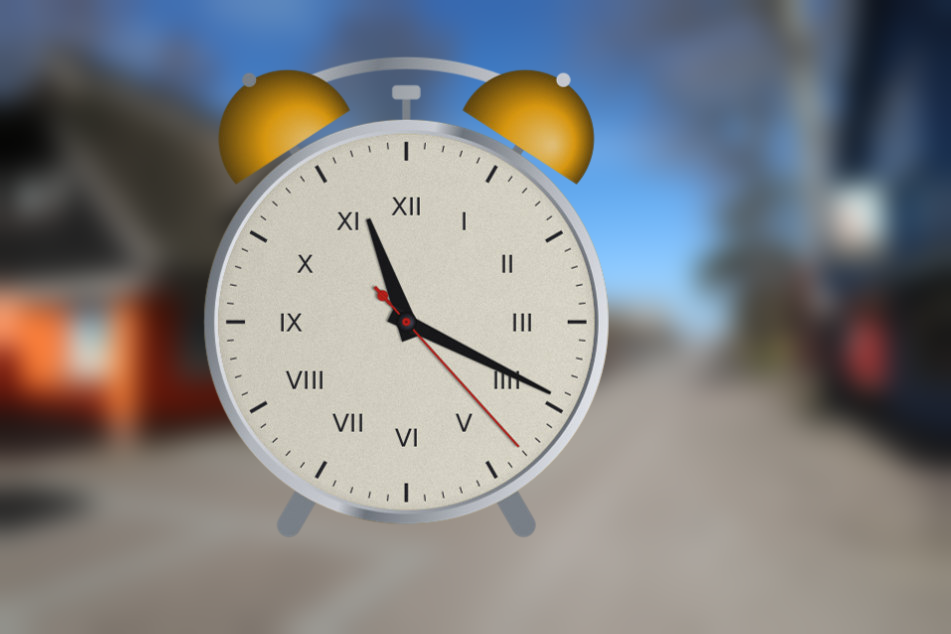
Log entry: {"hour": 11, "minute": 19, "second": 23}
